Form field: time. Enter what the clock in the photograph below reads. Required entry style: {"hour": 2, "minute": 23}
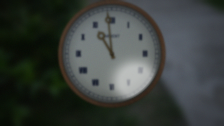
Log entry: {"hour": 10, "minute": 59}
